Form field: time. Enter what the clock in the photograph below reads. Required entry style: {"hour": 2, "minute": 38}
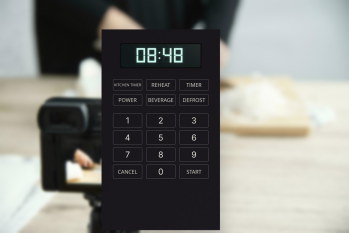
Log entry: {"hour": 8, "minute": 48}
